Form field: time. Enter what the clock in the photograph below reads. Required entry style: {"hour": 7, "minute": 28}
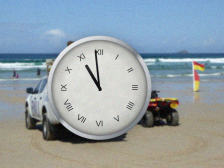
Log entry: {"hour": 10, "minute": 59}
